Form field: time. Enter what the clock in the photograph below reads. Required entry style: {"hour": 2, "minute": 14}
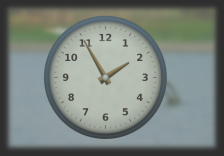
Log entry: {"hour": 1, "minute": 55}
